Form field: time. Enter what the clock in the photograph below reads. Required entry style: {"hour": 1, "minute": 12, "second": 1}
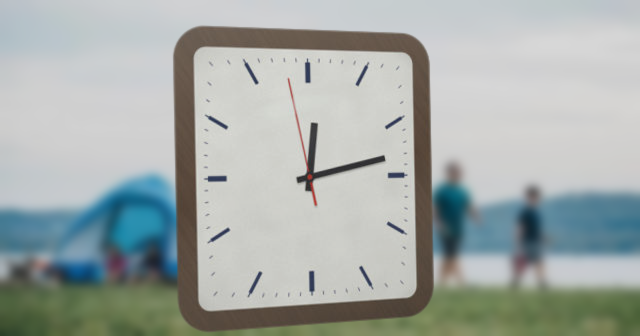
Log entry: {"hour": 12, "minute": 12, "second": 58}
